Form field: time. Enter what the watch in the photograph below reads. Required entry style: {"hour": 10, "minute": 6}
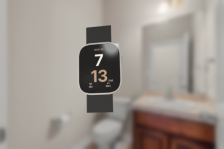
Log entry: {"hour": 7, "minute": 13}
